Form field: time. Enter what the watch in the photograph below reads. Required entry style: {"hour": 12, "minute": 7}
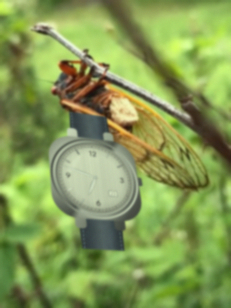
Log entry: {"hour": 6, "minute": 48}
